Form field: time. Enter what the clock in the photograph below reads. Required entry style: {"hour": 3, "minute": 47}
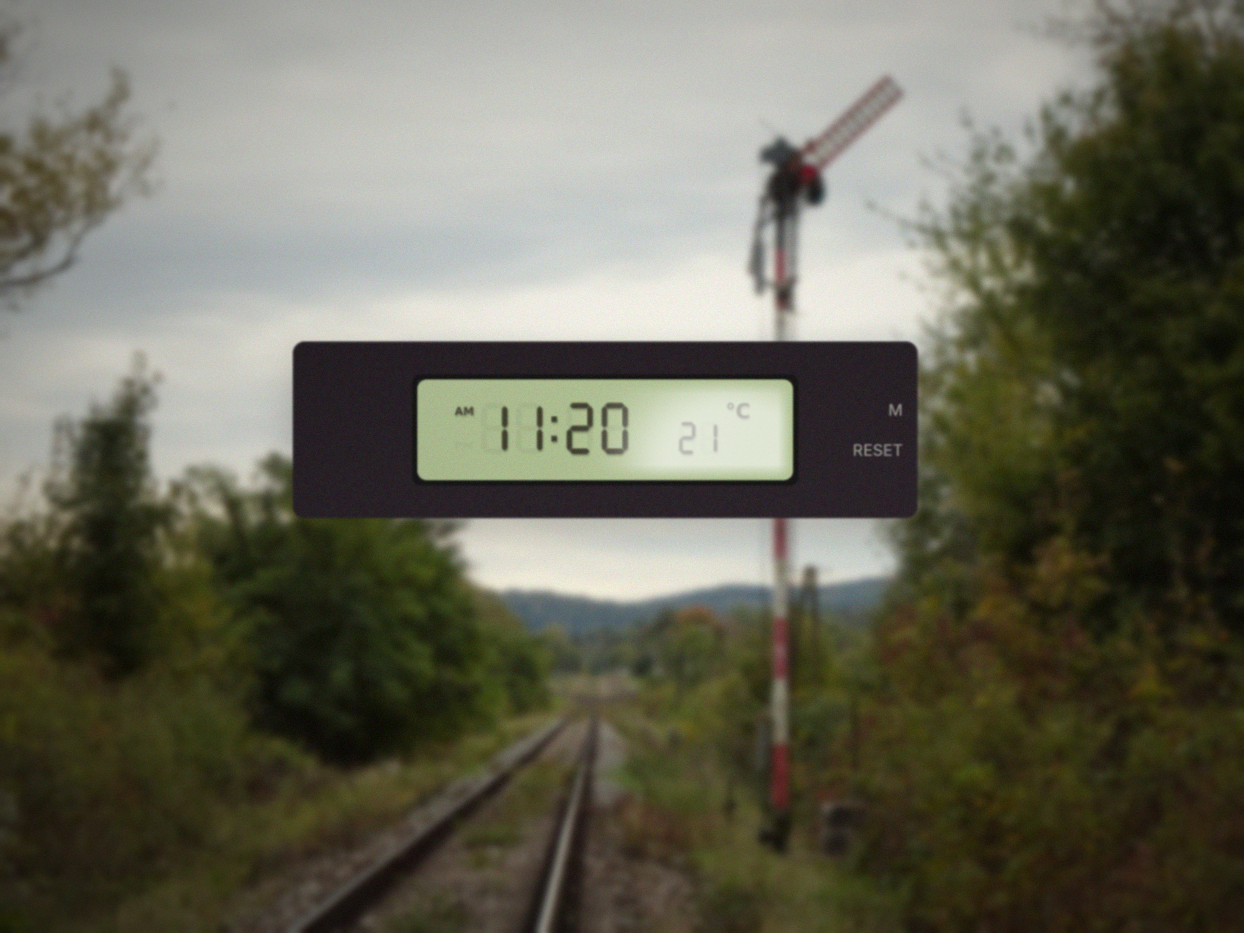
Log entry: {"hour": 11, "minute": 20}
